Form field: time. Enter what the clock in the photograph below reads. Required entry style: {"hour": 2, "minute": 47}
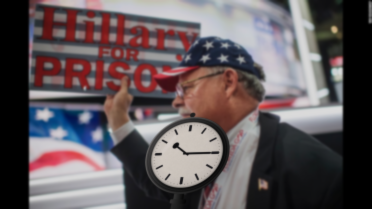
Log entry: {"hour": 10, "minute": 15}
